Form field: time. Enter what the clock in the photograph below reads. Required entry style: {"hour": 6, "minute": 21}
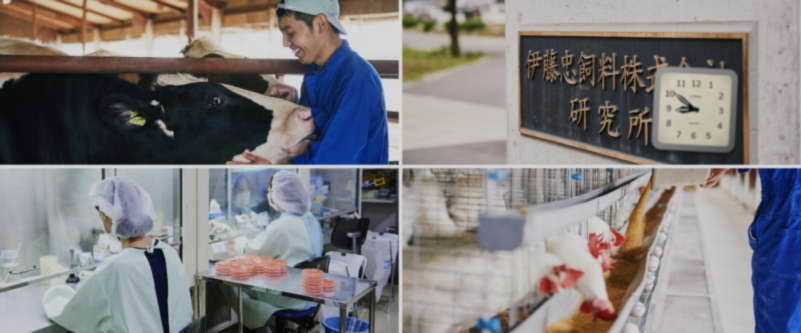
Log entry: {"hour": 8, "minute": 51}
